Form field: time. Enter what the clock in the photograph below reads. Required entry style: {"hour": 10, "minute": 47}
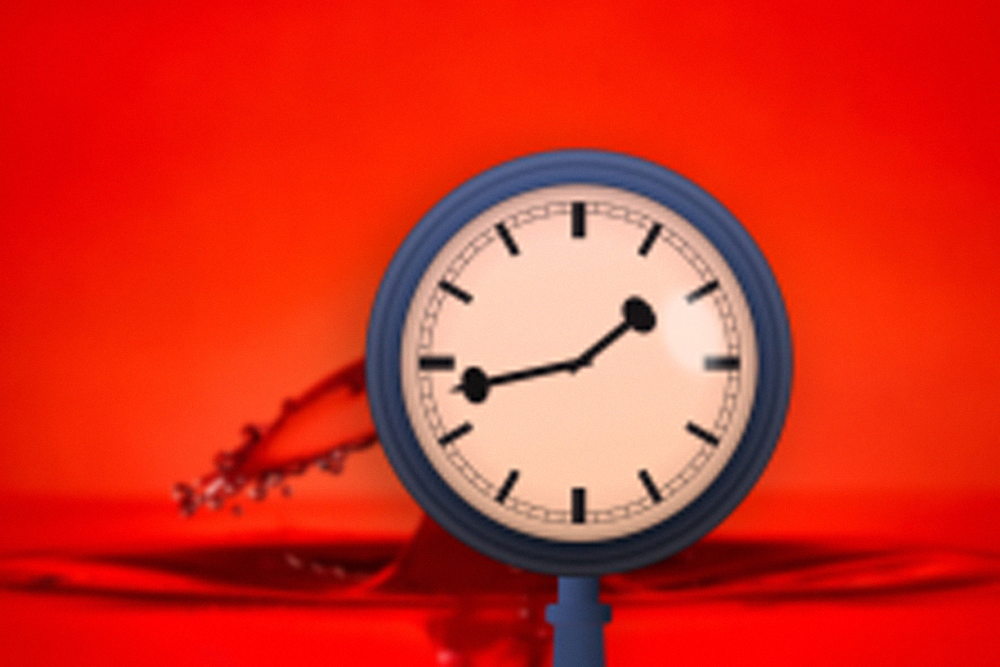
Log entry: {"hour": 1, "minute": 43}
